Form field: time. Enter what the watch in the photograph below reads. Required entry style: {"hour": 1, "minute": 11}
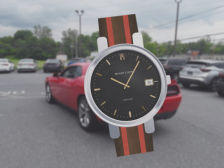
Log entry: {"hour": 10, "minute": 6}
